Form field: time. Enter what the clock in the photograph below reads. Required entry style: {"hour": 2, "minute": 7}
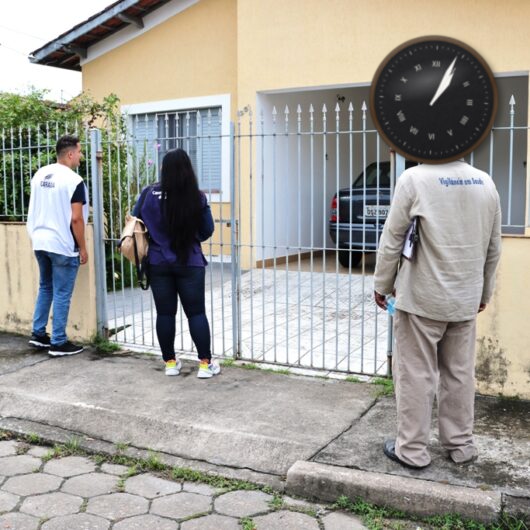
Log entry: {"hour": 1, "minute": 4}
